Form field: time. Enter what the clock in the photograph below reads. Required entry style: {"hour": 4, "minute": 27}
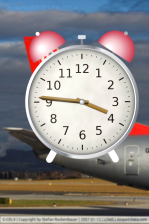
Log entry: {"hour": 3, "minute": 46}
